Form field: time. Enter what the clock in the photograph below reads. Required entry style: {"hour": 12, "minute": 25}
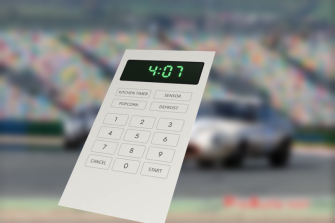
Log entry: {"hour": 4, "minute": 7}
